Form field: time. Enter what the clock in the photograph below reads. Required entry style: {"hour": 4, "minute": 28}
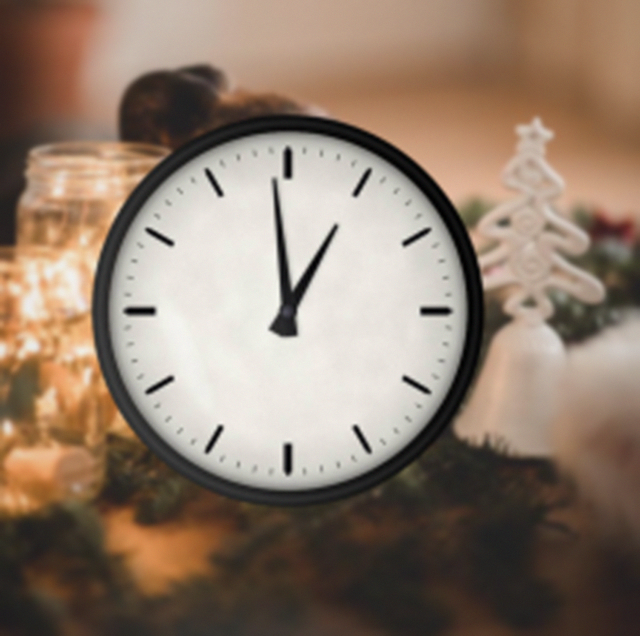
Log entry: {"hour": 12, "minute": 59}
